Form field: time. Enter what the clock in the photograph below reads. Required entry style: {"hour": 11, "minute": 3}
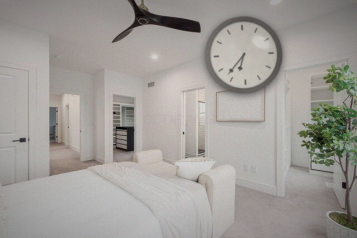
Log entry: {"hour": 6, "minute": 37}
